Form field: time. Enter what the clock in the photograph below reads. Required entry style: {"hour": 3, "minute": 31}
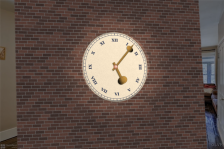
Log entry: {"hour": 5, "minute": 7}
